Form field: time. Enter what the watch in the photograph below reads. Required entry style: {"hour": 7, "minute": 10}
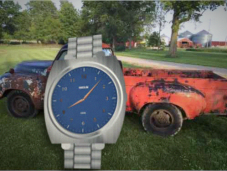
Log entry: {"hour": 8, "minute": 7}
